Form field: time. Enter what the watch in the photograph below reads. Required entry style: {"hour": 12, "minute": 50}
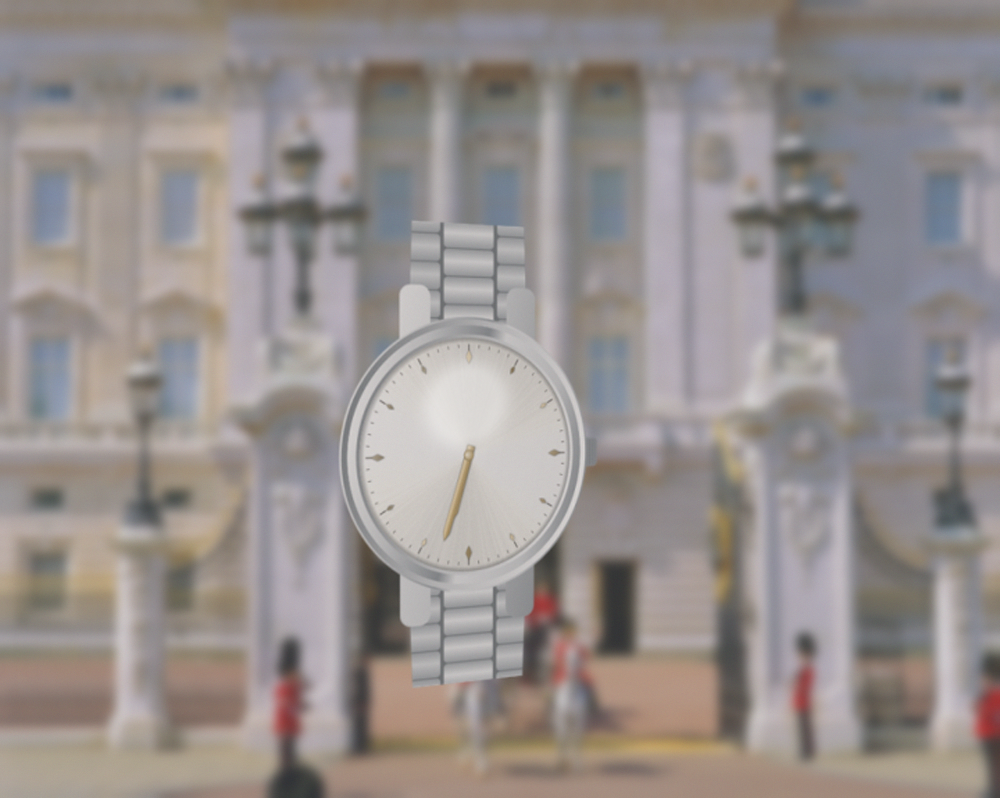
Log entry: {"hour": 6, "minute": 33}
